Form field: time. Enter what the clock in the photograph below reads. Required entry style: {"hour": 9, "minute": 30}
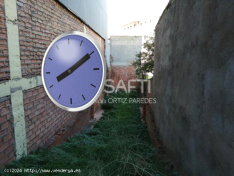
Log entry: {"hour": 8, "minute": 10}
